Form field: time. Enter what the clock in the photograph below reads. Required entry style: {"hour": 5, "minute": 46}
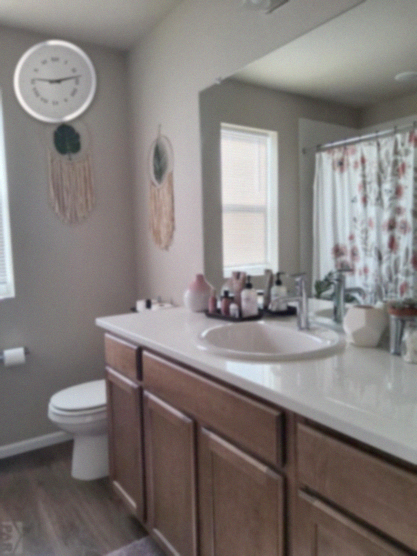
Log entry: {"hour": 9, "minute": 13}
